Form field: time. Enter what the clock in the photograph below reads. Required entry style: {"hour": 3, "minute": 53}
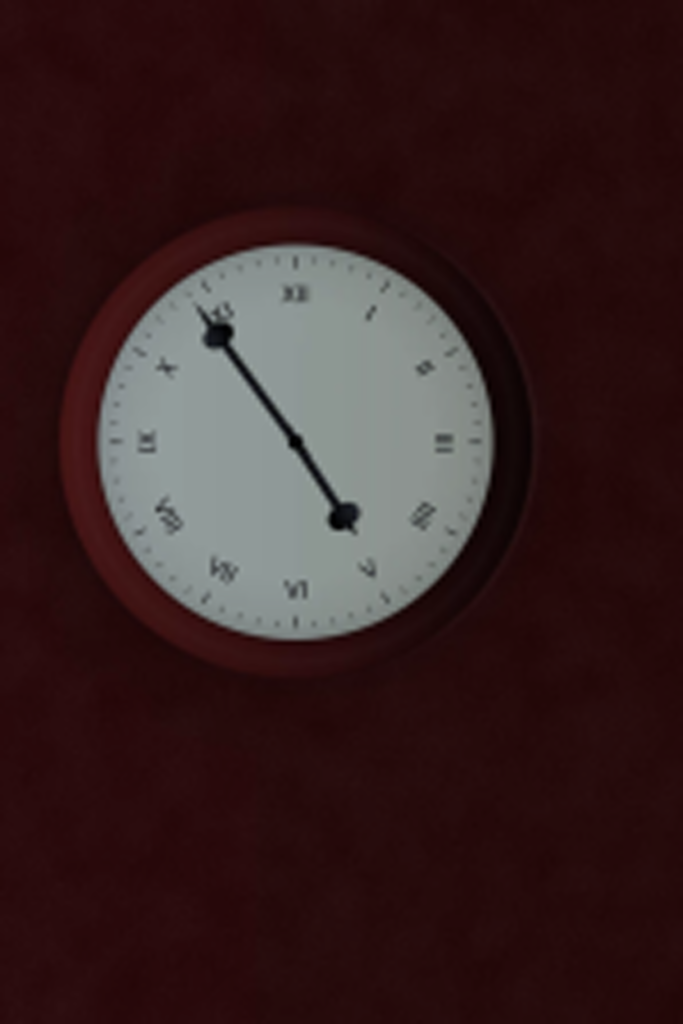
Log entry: {"hour": 4, "minute": 54}
